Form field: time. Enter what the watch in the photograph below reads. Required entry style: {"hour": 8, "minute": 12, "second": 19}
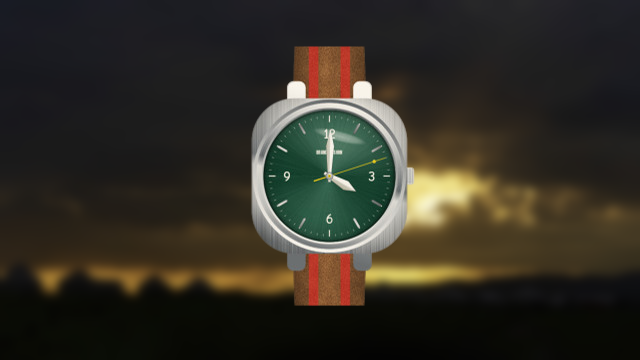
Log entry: {"hour": 4, "minute": 0, "second": 12}
